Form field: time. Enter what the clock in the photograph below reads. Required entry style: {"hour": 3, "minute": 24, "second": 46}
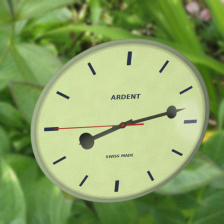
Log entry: {"hour": 8, "minute": 12, "second": 45}
